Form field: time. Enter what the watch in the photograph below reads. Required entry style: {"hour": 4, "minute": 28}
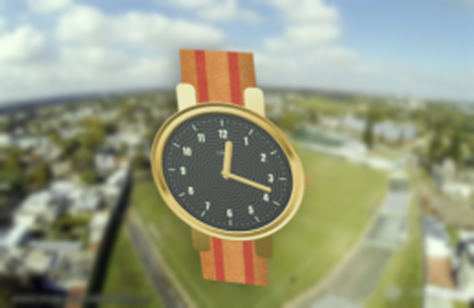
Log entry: {"hour": 12, "minute": 18}
